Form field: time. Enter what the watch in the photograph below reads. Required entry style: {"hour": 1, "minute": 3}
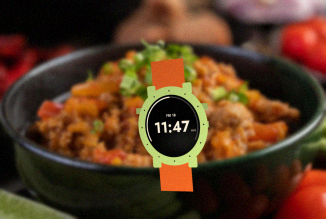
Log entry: {"hour": 11, "minute": 47}
